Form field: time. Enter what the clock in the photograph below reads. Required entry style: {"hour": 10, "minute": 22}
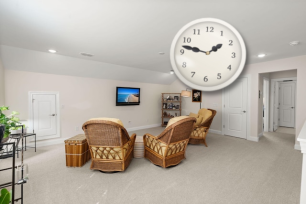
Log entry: {"hour": 1, "minute": 47}
